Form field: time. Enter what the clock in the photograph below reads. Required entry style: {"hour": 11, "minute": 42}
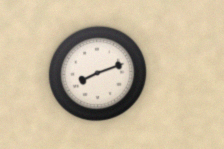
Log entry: {"hour": 8, "minute": 12}
